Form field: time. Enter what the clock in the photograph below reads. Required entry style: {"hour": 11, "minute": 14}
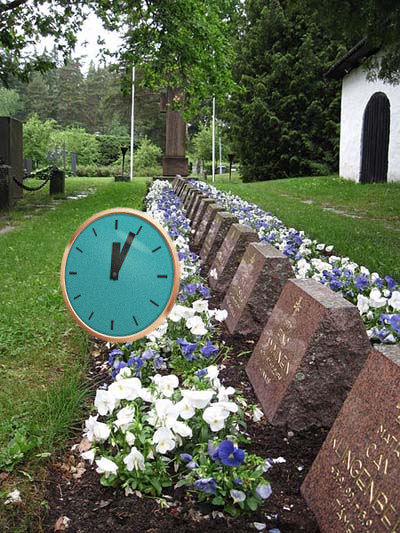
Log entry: {"hour": 12, "minute": 4}
